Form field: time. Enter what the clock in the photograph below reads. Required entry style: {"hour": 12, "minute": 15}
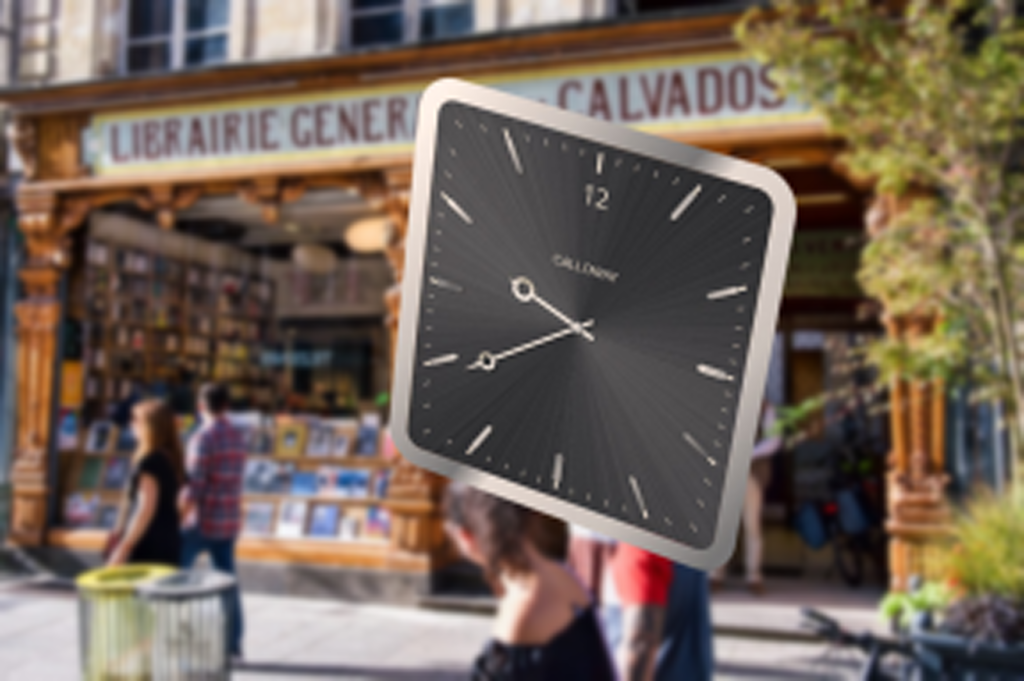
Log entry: {"hour": 9, "minute": 39}
